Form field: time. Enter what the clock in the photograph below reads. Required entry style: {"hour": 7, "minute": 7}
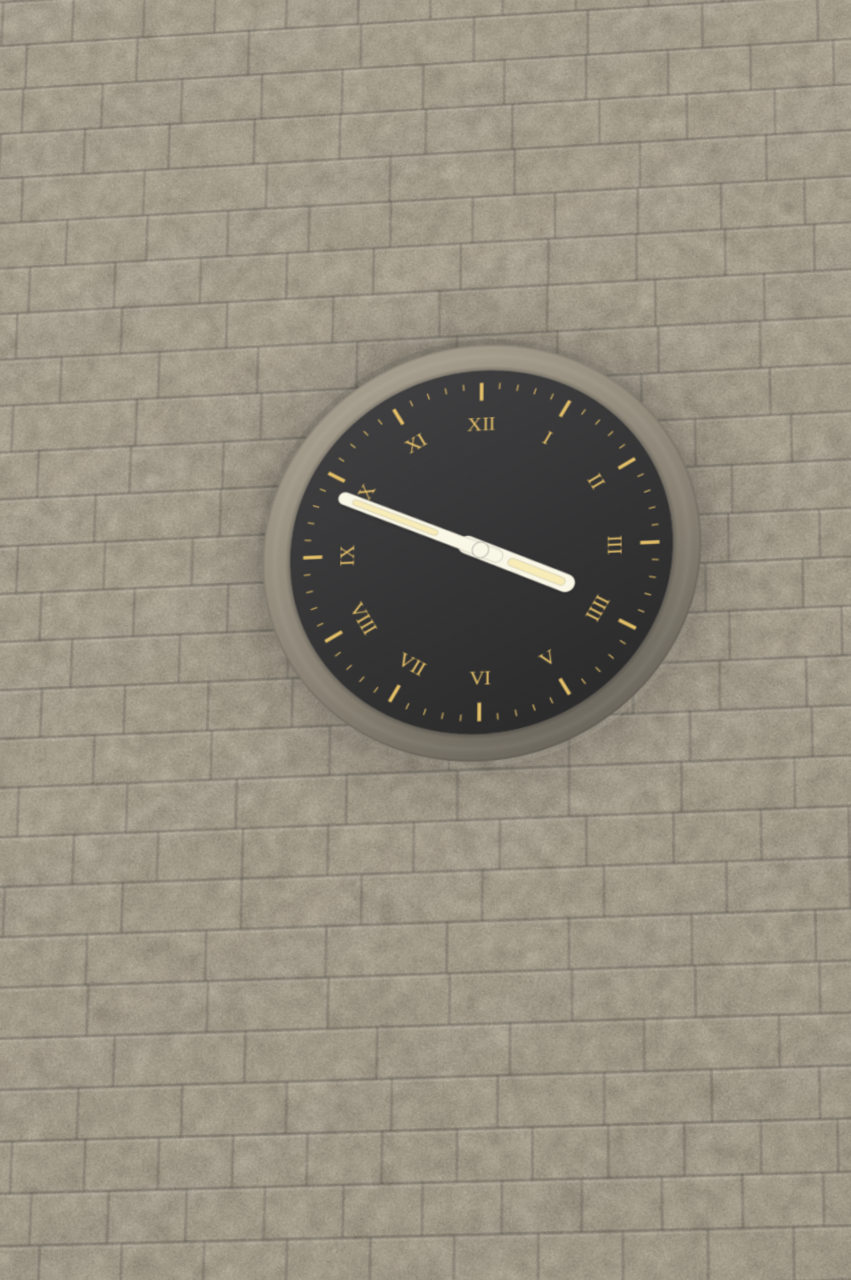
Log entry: {"hour": 3, "minute": 49}
